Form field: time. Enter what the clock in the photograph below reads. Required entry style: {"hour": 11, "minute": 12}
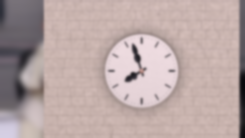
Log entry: {"hour": 7, "minute": 57}
